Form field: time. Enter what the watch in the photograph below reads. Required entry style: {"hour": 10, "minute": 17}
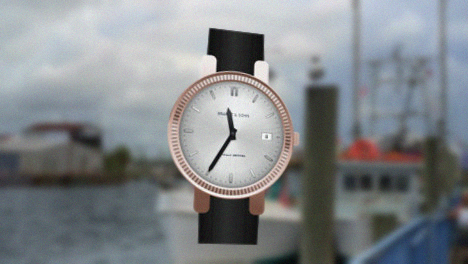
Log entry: {"hour": 11, "minute": 35}
